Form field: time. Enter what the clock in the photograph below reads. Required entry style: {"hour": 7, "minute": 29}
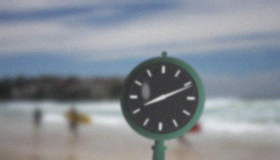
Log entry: {"hour": 8, "minute": 11}
